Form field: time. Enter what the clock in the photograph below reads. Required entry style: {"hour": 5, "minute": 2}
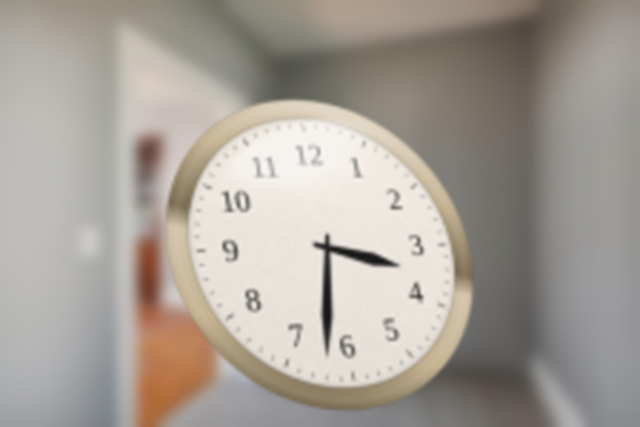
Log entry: {"hour": 3, "minute": 32}
